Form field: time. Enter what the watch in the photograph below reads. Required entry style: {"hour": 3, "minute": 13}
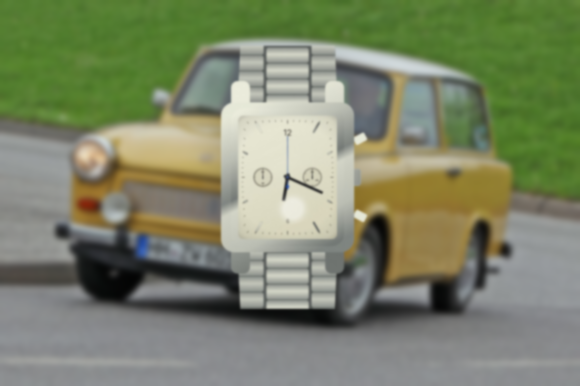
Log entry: {"hour": 6, "minute": 19}
